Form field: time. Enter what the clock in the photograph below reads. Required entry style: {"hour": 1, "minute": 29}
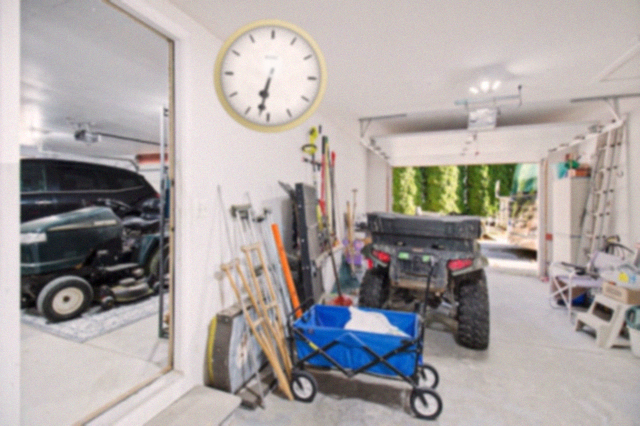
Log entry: {"hour": 6, "minute": 32}
